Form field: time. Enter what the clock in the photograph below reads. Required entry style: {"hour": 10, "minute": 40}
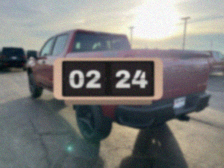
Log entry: {"hour": 2, "minute": 24}
